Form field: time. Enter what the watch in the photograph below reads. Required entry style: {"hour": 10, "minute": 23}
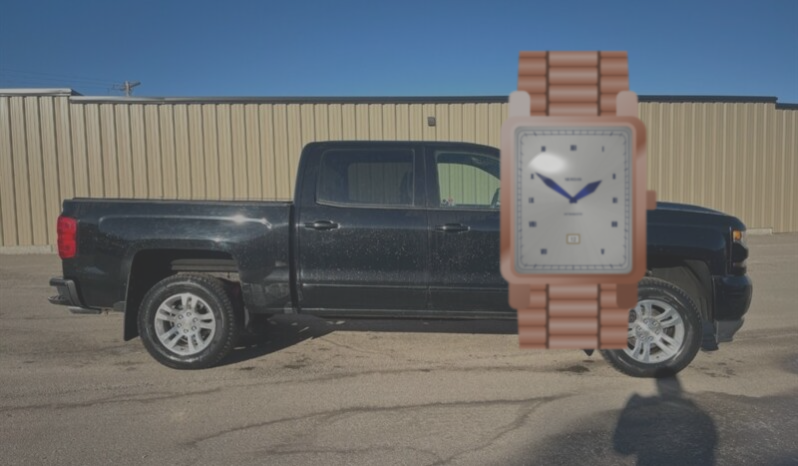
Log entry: {"hour": 1, "minute": 51}
